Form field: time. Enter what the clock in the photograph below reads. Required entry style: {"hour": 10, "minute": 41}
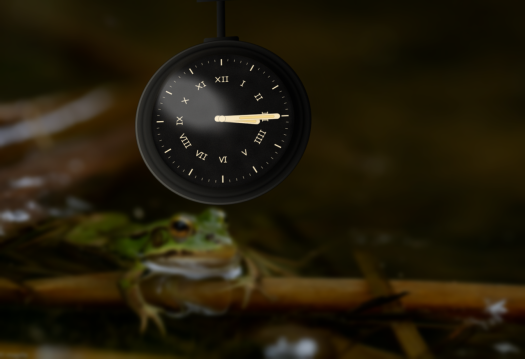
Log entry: {"hour": 3, "minute": 15}
